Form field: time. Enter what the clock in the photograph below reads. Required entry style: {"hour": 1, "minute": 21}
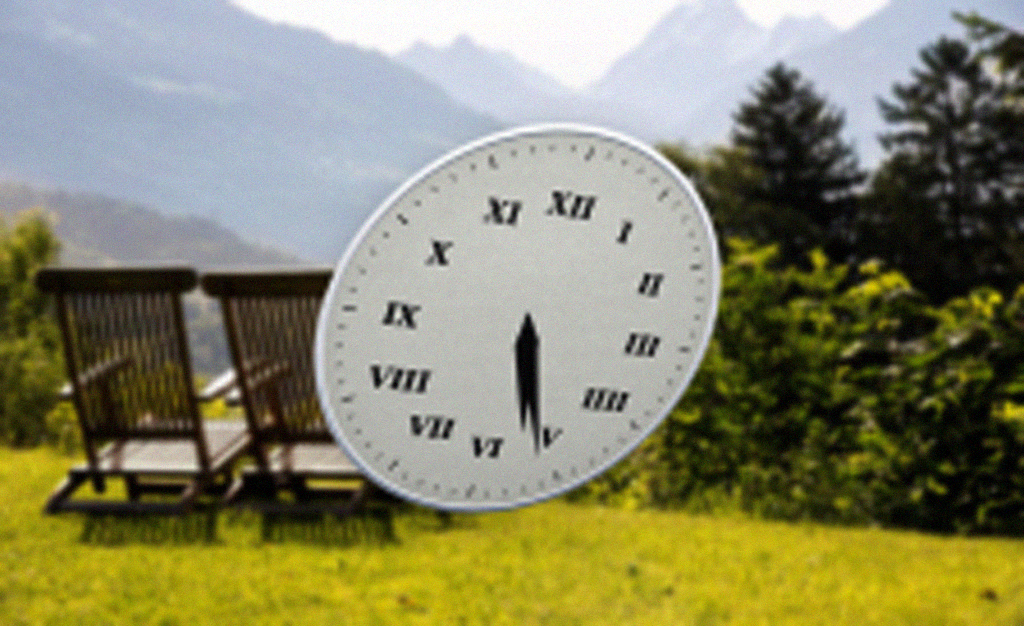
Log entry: {"hour": 5, "minute": 26}
